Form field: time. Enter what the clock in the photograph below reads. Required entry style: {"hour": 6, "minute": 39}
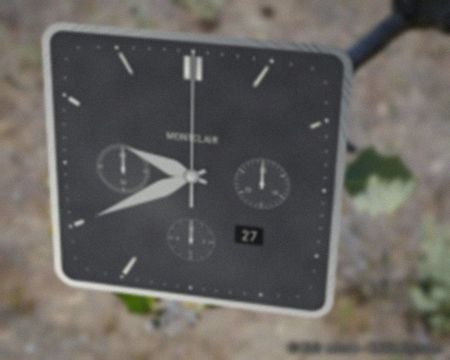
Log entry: {"hour": 9, "minute": 40}
